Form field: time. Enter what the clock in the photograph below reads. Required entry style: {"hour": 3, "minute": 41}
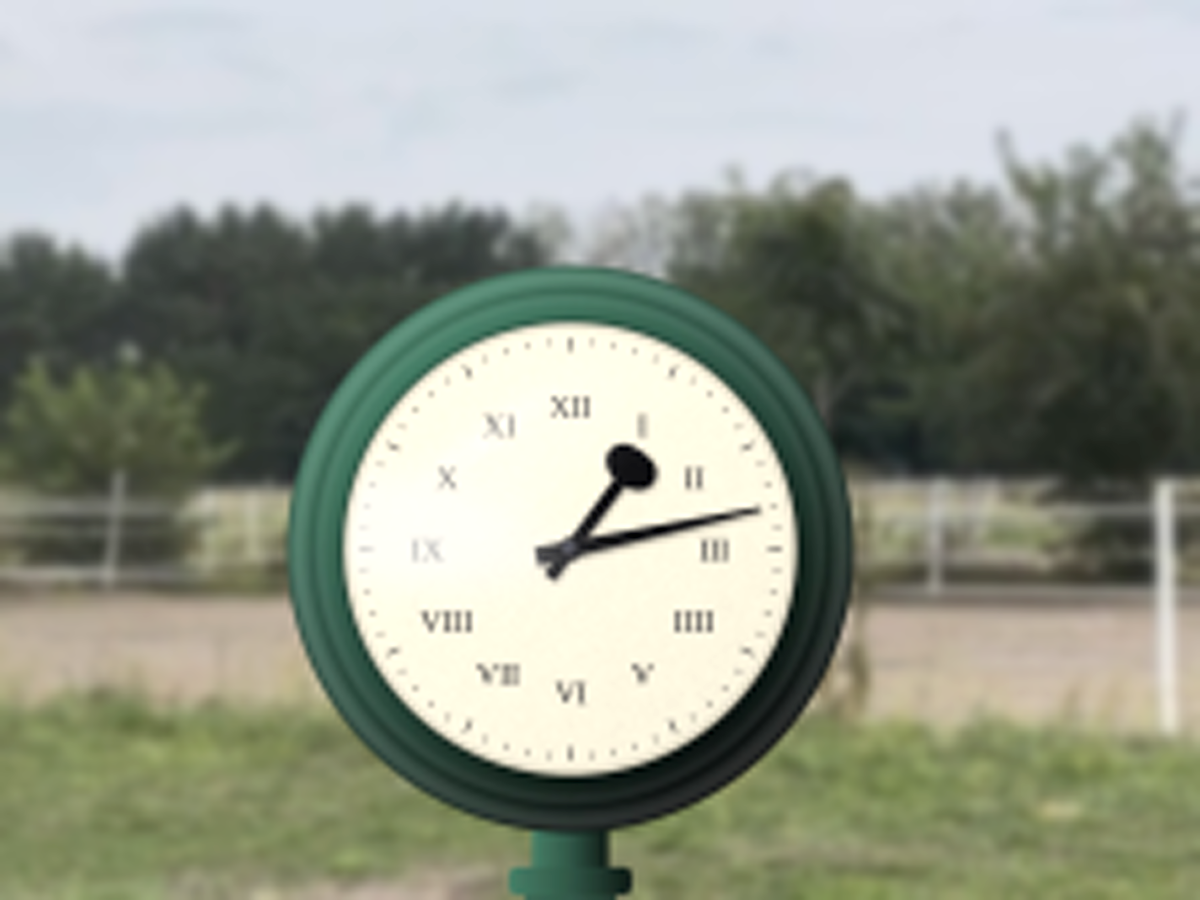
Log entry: {"hour": 1, "minute": 13}
